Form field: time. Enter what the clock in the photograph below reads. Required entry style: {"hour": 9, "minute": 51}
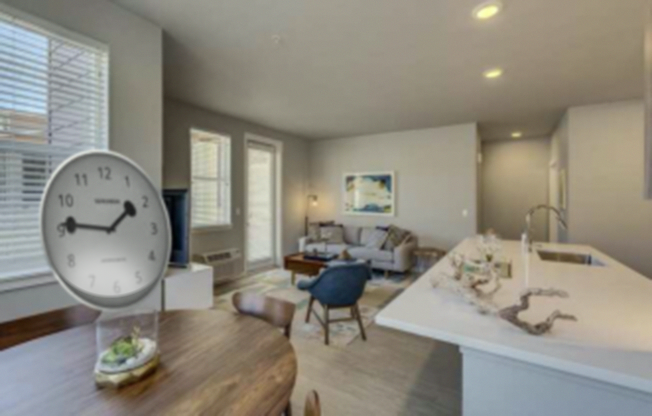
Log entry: {"hour": 1, "minute": 46}
